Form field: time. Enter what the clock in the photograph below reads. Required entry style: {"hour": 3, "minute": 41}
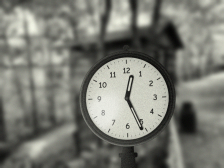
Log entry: {"hour": 12, "minute": 26}
